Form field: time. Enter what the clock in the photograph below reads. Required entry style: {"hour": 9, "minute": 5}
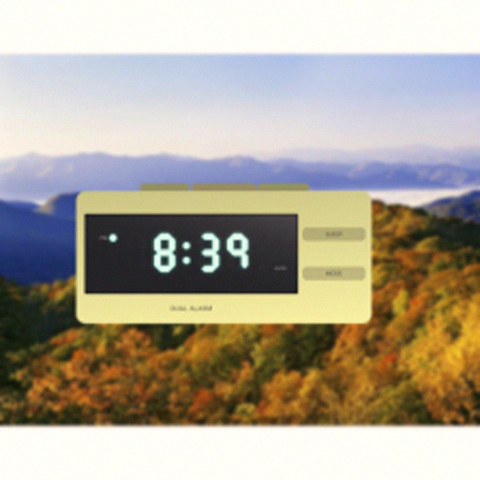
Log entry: {"hour": 8, "minute": 39}
